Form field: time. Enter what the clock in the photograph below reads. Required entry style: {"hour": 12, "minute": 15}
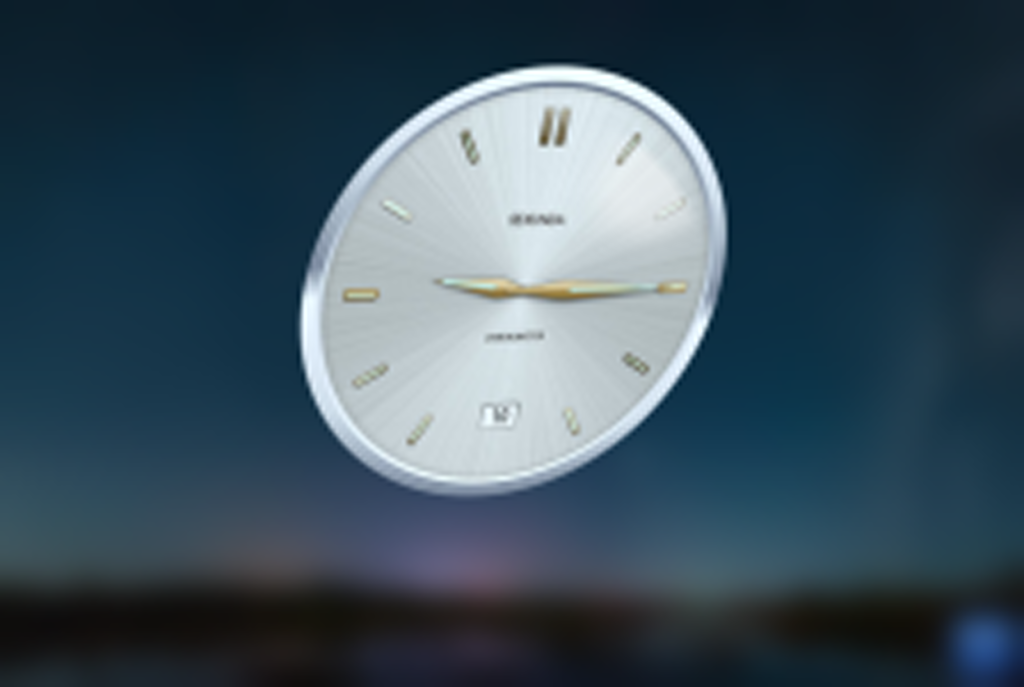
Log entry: {"hour": 9, "minute": 15}
